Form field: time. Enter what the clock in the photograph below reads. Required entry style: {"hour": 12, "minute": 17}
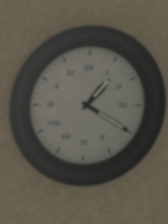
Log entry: {"hour": 1, "minute": 20}
